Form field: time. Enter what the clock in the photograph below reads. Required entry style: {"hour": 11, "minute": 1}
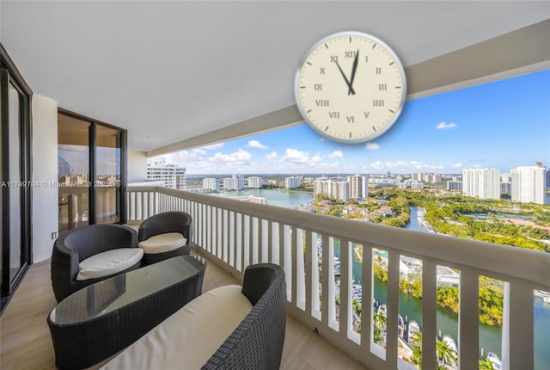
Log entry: {"hour": 11, "minute": 2}
